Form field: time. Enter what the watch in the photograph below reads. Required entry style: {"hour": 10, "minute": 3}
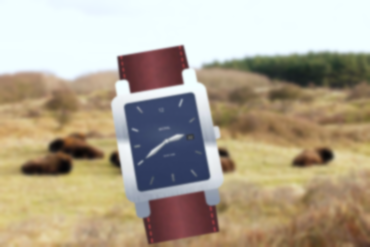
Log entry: {"hour": 2, "minute": 40}
